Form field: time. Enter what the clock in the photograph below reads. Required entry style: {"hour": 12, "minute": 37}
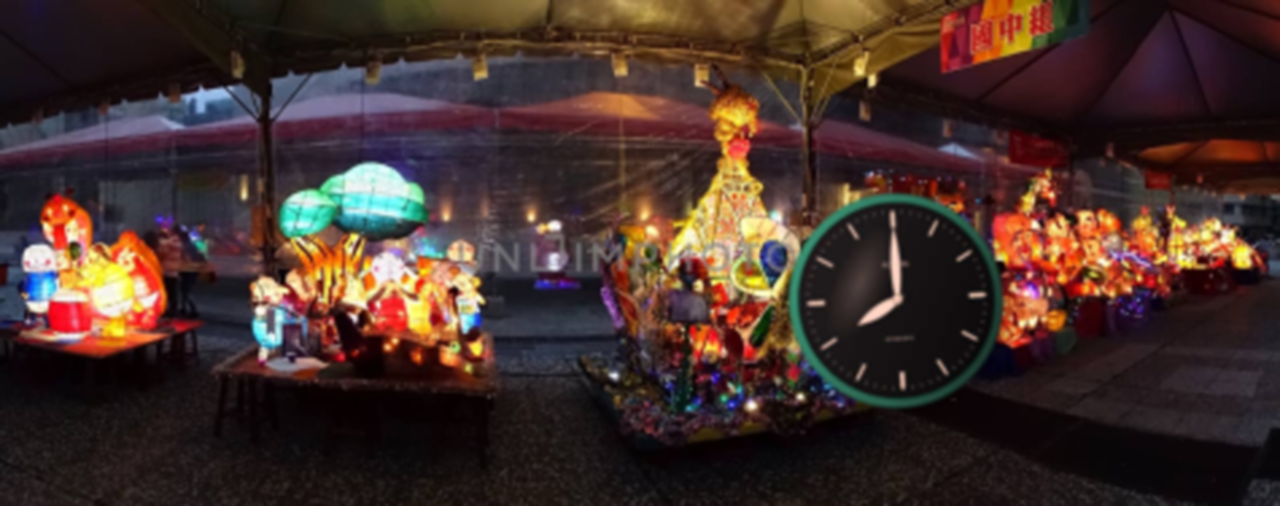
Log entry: {"hour": 8, "minute": 0}
